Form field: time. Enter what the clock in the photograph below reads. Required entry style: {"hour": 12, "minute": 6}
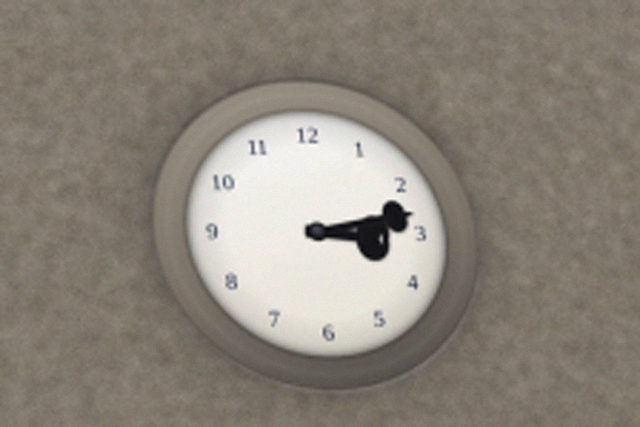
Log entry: {"hour": 3, "minute": 13}
